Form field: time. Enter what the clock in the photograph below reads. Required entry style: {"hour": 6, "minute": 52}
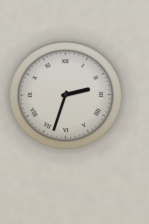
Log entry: {"hour": 2, "minute": 33}
